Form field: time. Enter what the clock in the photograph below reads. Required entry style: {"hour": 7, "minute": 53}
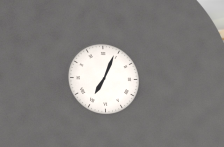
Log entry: {"hour": 7, "minute": 4}
